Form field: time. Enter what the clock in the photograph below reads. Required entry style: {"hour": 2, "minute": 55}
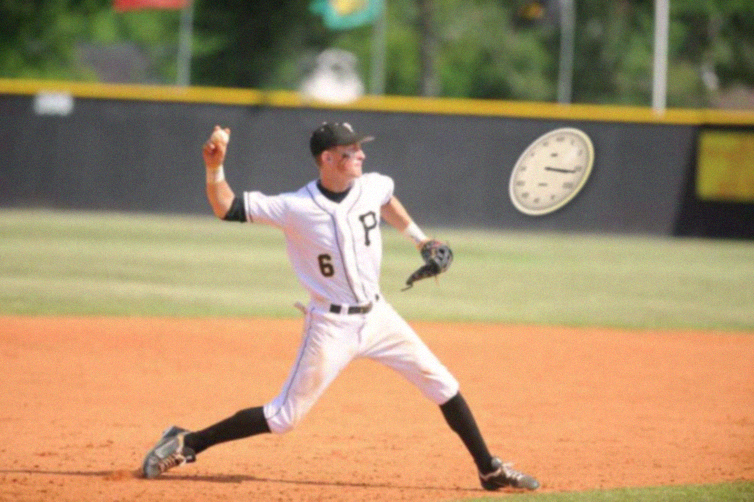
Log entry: {"hour": 3, "minute": 16}
